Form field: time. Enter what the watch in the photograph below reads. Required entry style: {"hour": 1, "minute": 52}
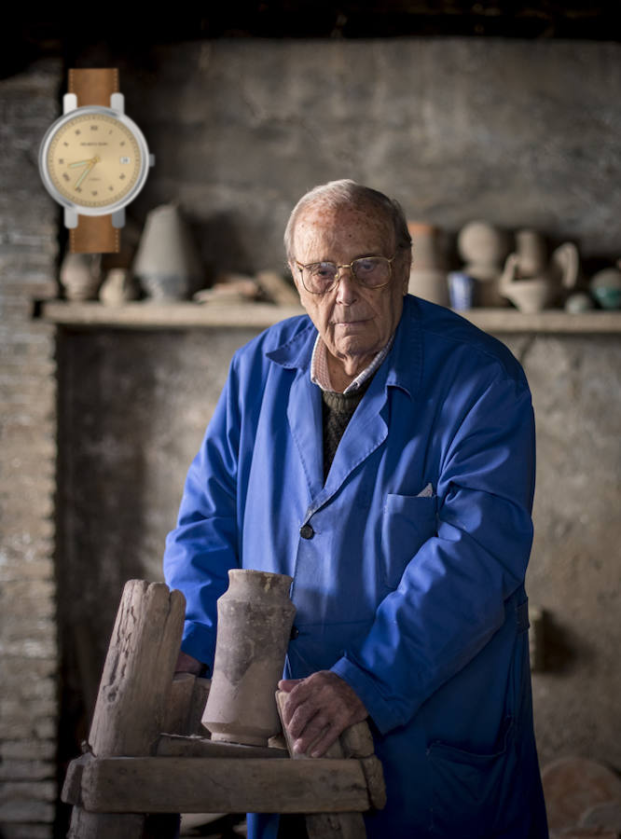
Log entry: {"hour": 8, "minute": 36}
